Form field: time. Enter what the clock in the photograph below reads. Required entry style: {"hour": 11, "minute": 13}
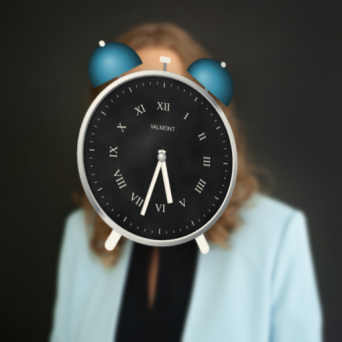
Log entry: {"hour": 5, "minute": 33}
